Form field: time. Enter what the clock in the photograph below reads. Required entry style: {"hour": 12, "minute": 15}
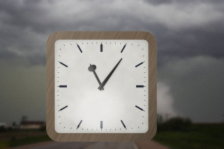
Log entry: {"hour": 11, "minute": 6}
